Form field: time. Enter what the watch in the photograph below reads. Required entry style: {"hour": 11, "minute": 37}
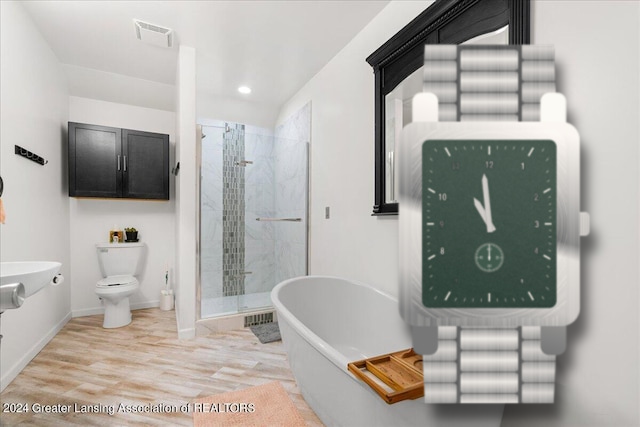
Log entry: {"hour": 10, "minute": 59}
